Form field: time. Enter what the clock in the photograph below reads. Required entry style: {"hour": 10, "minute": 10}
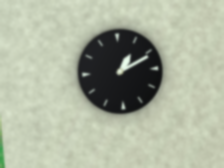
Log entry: {"hour": 1, "minute": 11}
